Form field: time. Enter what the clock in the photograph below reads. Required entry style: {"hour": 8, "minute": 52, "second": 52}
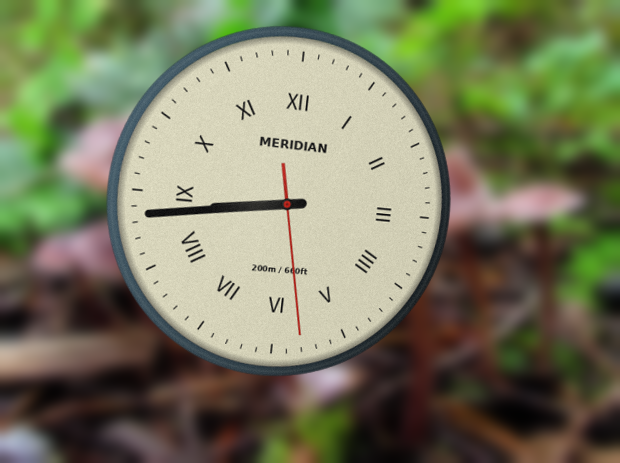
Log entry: {"hour": 8, "minute": 43, "second": 28}
